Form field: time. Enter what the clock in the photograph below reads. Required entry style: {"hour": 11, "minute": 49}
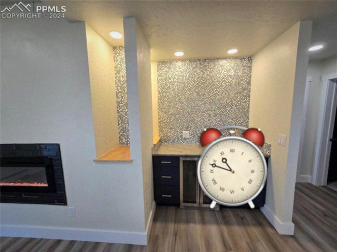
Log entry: {"hour": 10, "minute": 48}
